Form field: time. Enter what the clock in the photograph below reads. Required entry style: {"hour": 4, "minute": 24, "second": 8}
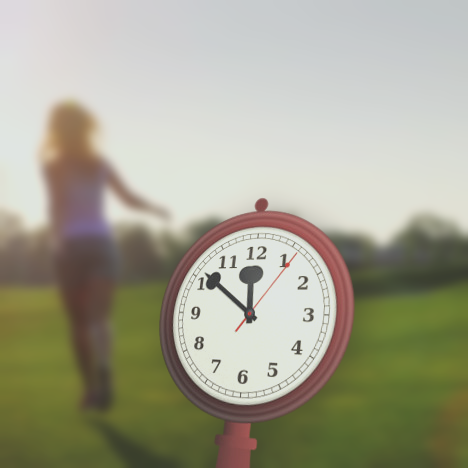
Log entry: {"hour": 11, "minute": 51, "second": 6}
